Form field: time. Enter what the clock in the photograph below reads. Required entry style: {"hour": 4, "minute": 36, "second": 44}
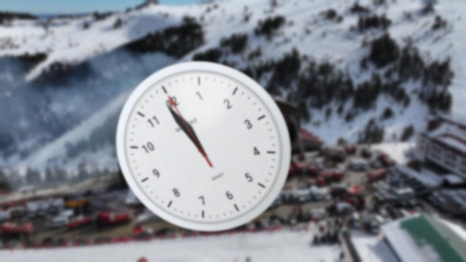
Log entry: {"hour": 11, "minute": 59, "second": 0}
